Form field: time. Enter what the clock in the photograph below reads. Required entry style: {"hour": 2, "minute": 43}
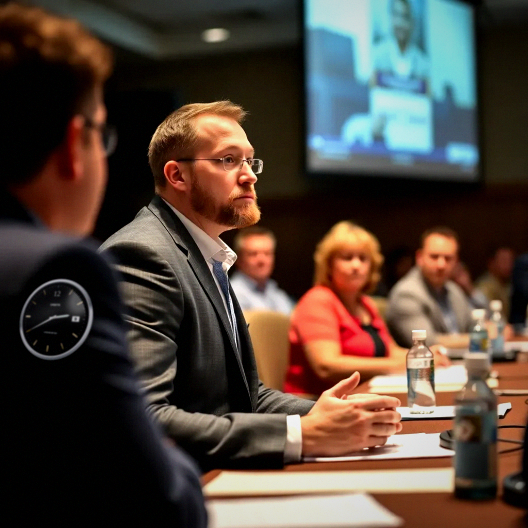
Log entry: {"hour": 2, "minute": 40}
